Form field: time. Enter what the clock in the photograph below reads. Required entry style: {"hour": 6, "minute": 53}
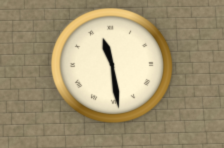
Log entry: {"hour": 11, "minute": 29}
